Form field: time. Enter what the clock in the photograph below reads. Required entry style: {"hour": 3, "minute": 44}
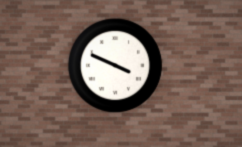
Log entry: {"hour": 3, "minute": 49}
